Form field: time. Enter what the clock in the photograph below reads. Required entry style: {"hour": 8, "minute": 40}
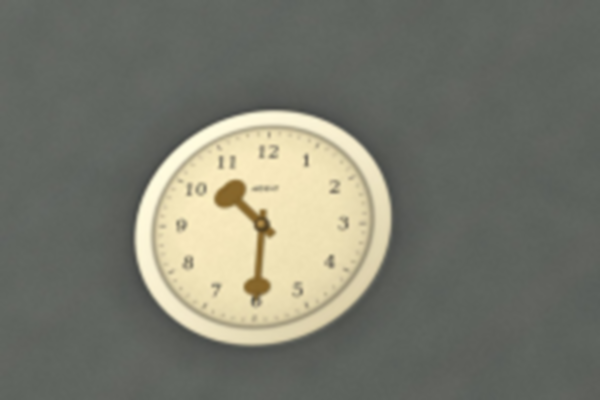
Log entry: {"hour": 10, "minute": 30}
